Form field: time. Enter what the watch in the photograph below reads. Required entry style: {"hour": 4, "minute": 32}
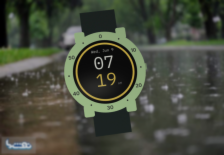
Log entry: {"hour": 7, "minute": 19}
